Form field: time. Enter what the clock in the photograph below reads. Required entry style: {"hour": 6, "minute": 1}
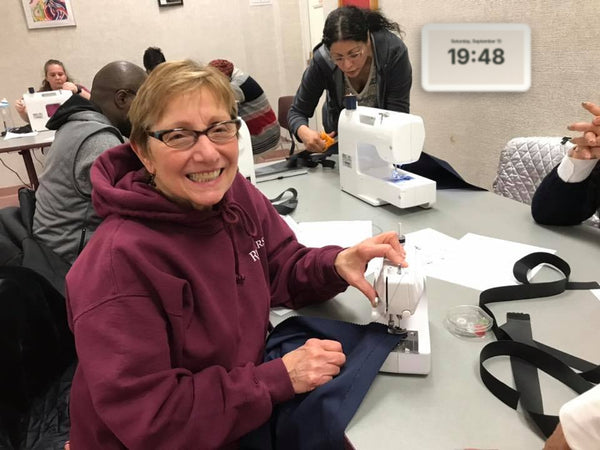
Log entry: {"hour": 19, "minute": 48}
